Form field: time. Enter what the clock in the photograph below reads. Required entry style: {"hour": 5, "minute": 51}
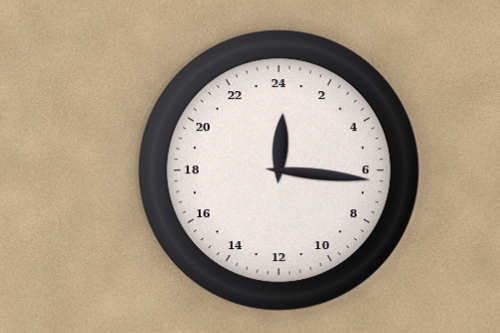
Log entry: {"hour": 0, "minute": 16}
